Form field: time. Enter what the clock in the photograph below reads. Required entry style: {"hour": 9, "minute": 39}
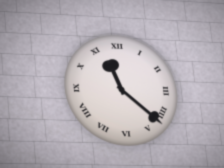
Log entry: {"hour": 11, "minute": 22}
